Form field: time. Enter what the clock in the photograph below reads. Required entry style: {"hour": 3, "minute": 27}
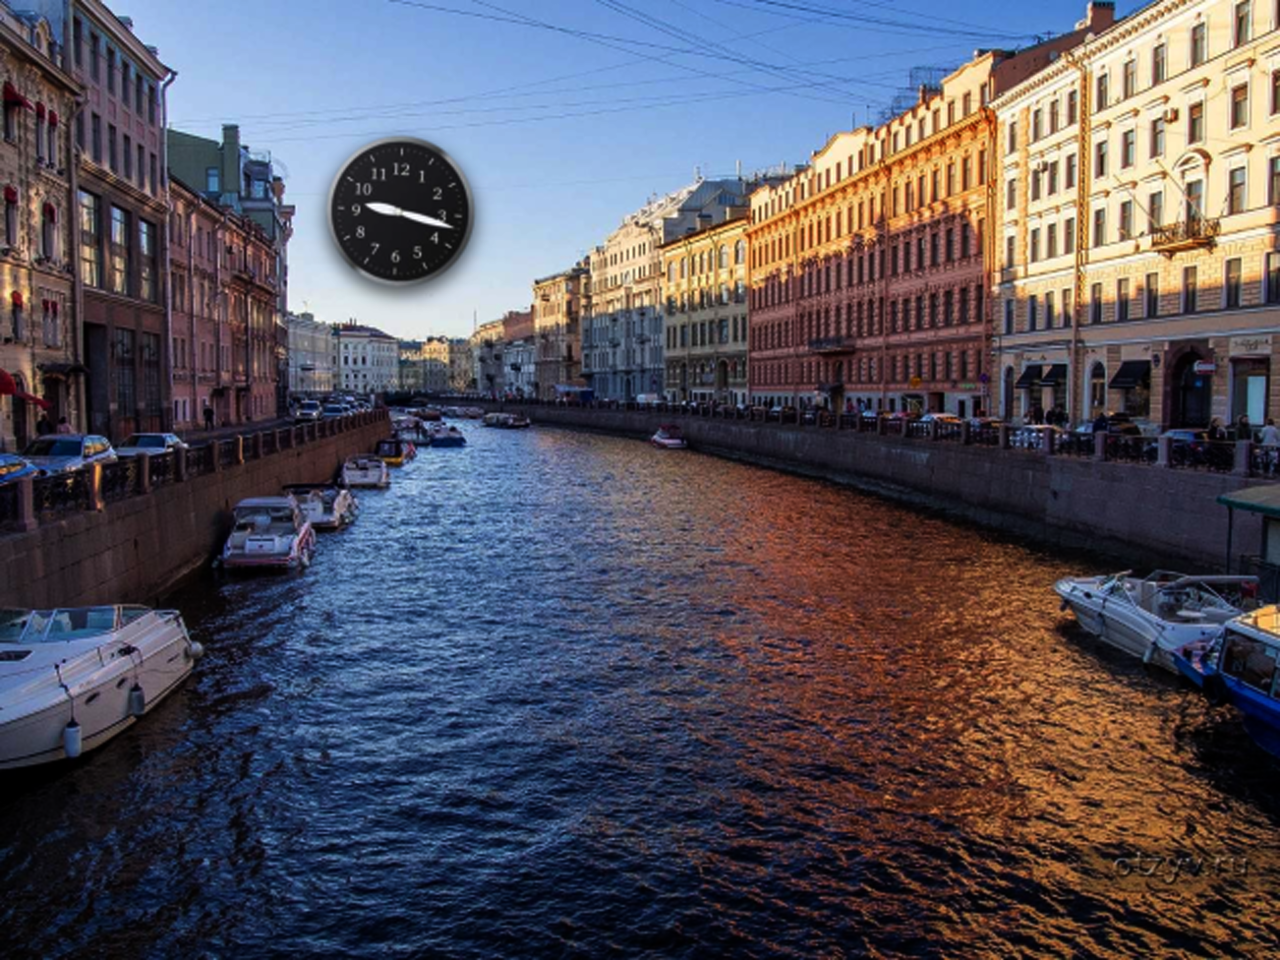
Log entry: {"hour": 9, "minute": 17}
